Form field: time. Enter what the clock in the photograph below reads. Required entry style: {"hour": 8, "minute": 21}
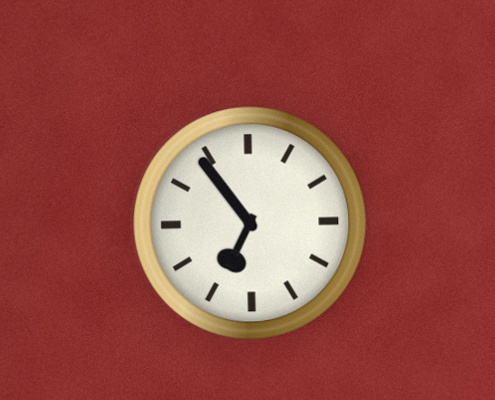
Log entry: {"hour": 6, "minute": 54}
